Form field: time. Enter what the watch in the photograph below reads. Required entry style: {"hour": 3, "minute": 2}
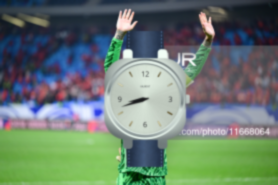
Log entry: {"hour": 8, "minute": 42}
